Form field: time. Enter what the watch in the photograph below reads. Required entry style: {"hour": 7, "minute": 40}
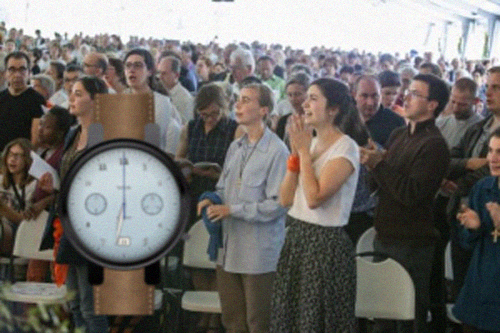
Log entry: {"hour": 6, "minute": 32}
